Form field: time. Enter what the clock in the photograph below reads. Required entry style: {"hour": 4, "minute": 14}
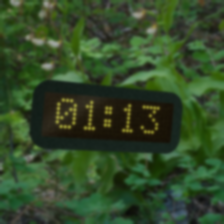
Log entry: {"hour": 1, "minute": 13}
